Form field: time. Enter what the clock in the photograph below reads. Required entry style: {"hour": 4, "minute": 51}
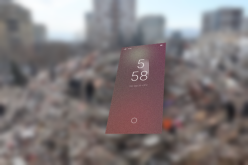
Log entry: {"hour": 5, "minute": 58}
